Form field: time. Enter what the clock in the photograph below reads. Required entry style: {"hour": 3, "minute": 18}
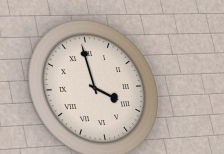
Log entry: {"hour": 3, "minute": 59}
